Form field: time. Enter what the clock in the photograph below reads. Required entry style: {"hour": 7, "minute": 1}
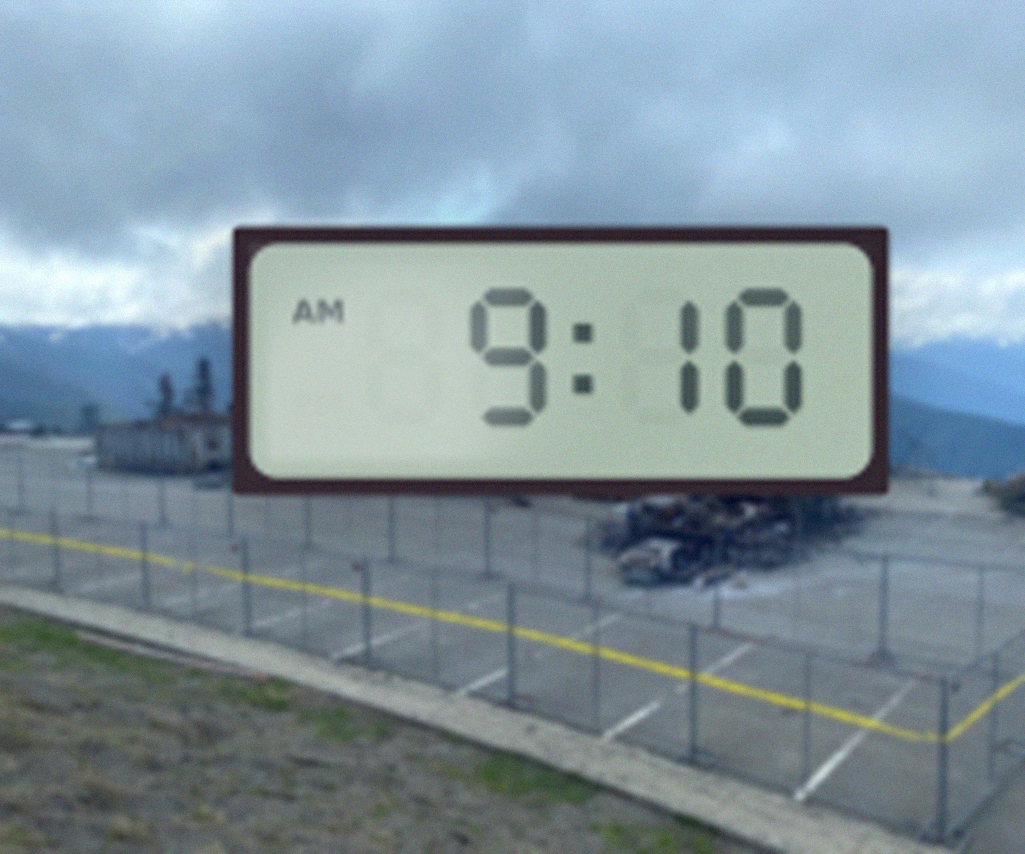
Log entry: {"hour": 9, "minute": 10}
